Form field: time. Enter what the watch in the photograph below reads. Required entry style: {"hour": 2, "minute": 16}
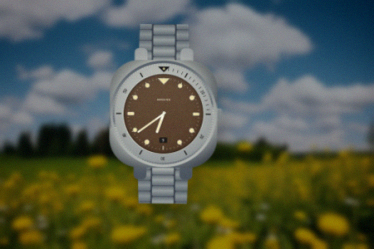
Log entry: {"hour": 6, "minute": 39}
